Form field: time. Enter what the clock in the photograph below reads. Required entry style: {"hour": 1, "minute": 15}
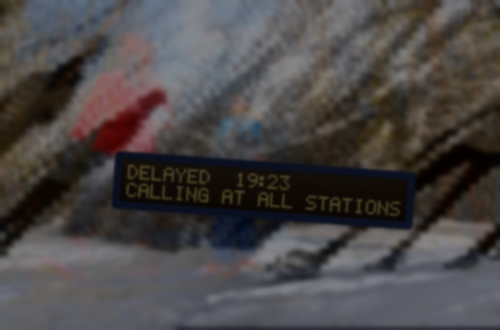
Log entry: {"hour": 19, "minute": 23}
